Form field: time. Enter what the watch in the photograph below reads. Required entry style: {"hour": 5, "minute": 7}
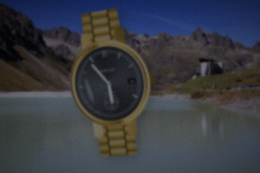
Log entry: {"hour": 5, "minute": 54}
